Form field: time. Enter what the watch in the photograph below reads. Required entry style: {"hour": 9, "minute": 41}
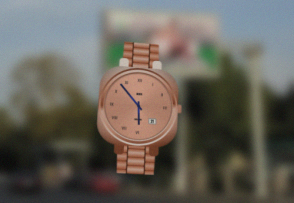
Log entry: {"hour": 5, "minute": 53}
